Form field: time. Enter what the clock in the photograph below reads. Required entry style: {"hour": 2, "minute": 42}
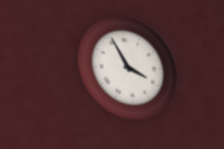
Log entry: {"hour": 3, "minute": 56}
